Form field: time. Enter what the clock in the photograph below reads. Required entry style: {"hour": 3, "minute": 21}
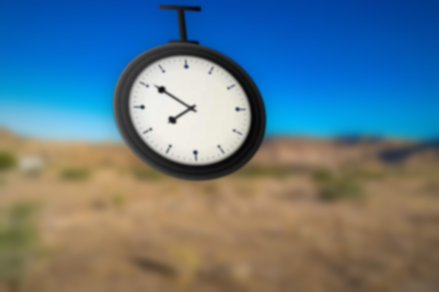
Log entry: {"hour": 7, "minute": 51}
